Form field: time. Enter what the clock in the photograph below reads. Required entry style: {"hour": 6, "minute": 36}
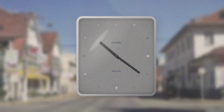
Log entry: {"hour": 10, "minute": 21}
